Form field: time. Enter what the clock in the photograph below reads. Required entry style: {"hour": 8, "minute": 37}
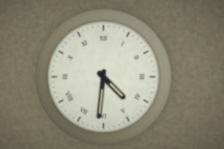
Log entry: {"hour": 4, "minute": 31}
